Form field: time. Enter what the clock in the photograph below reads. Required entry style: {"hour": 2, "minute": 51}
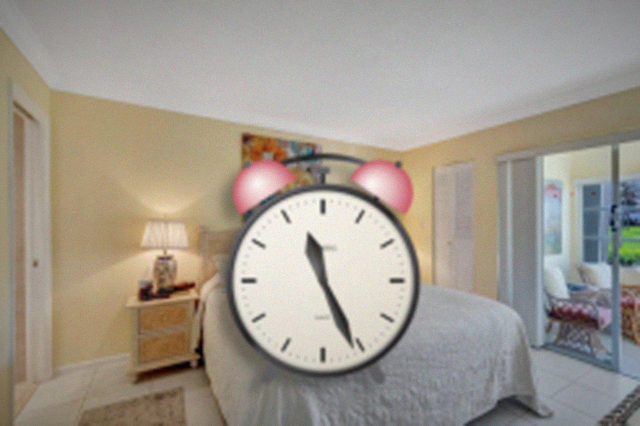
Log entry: {"hour": 11, "minute": 26}
